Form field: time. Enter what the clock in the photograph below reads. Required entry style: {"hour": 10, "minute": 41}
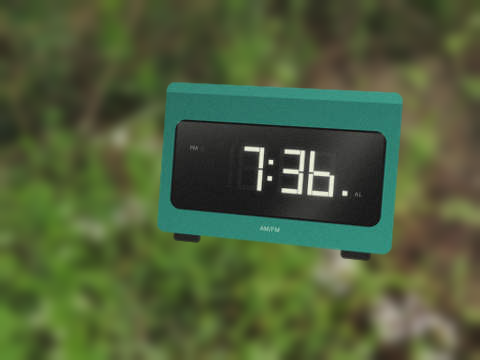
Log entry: {"hour": 7, "minute": 36}
